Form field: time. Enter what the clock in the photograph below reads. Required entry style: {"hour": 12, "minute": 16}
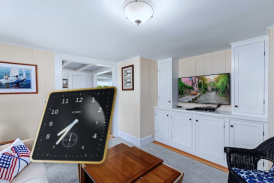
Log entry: {"hour": 7, "minute": 35}
